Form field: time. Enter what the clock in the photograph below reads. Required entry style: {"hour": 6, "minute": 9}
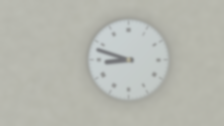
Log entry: {"hour": 8, "minute": 48}
